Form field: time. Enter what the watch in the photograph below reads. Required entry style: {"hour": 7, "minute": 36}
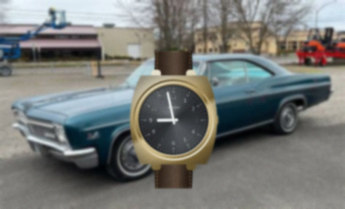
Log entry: {"hour": 8, "minute": 58}
